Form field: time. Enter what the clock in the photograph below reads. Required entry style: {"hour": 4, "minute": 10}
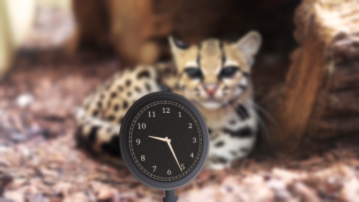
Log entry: {"hour": 9, "minute": 26}
